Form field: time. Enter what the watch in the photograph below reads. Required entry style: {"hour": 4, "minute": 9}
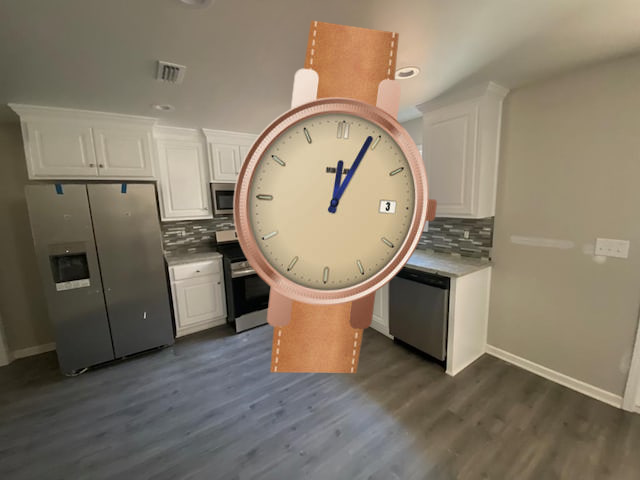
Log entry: {"hour": 12, "minute": 4}
